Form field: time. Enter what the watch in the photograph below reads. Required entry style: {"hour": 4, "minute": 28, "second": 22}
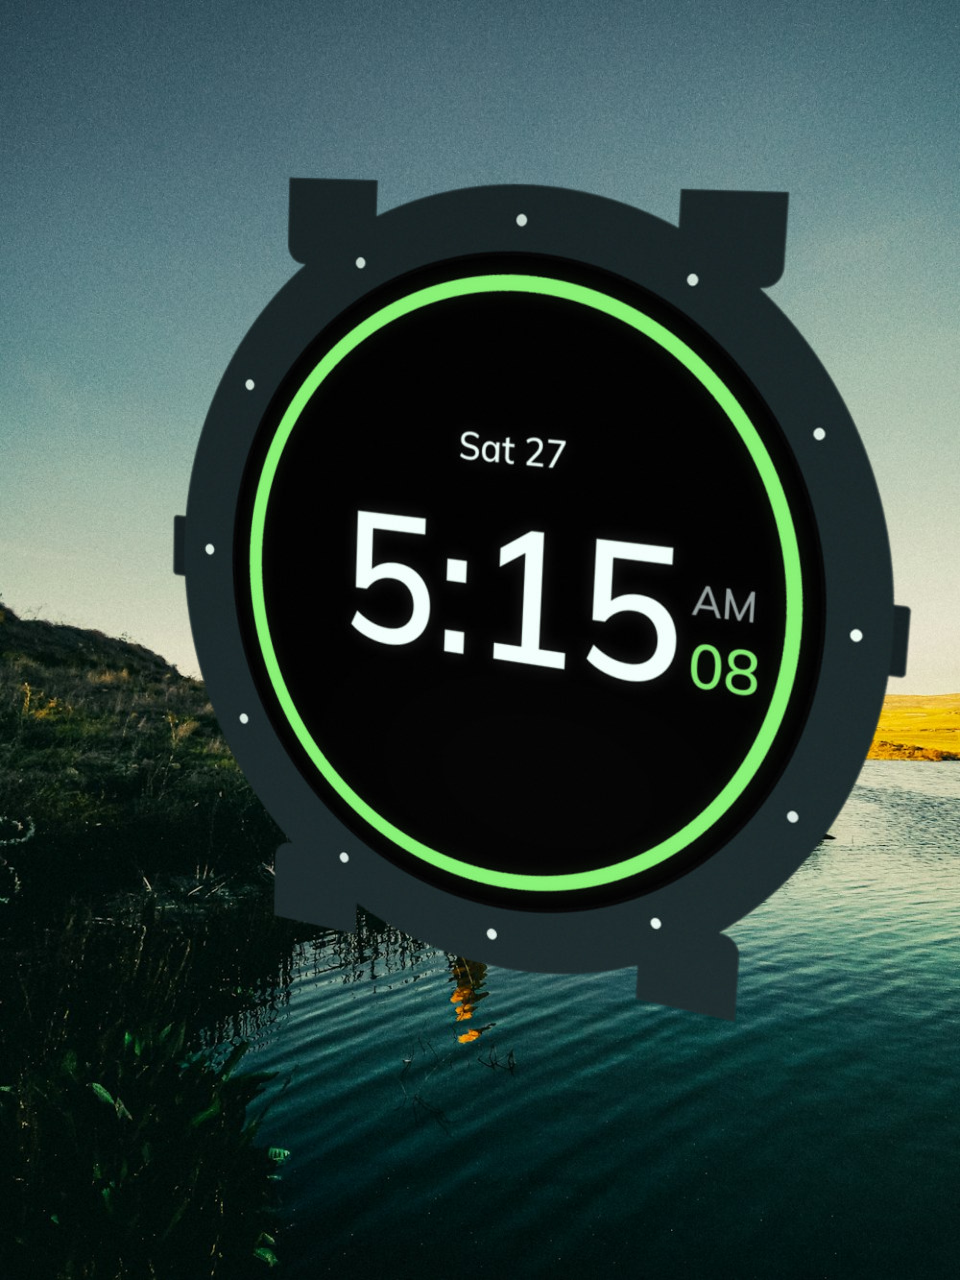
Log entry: {"hour": 5, "minute": 15, "second": 8}
